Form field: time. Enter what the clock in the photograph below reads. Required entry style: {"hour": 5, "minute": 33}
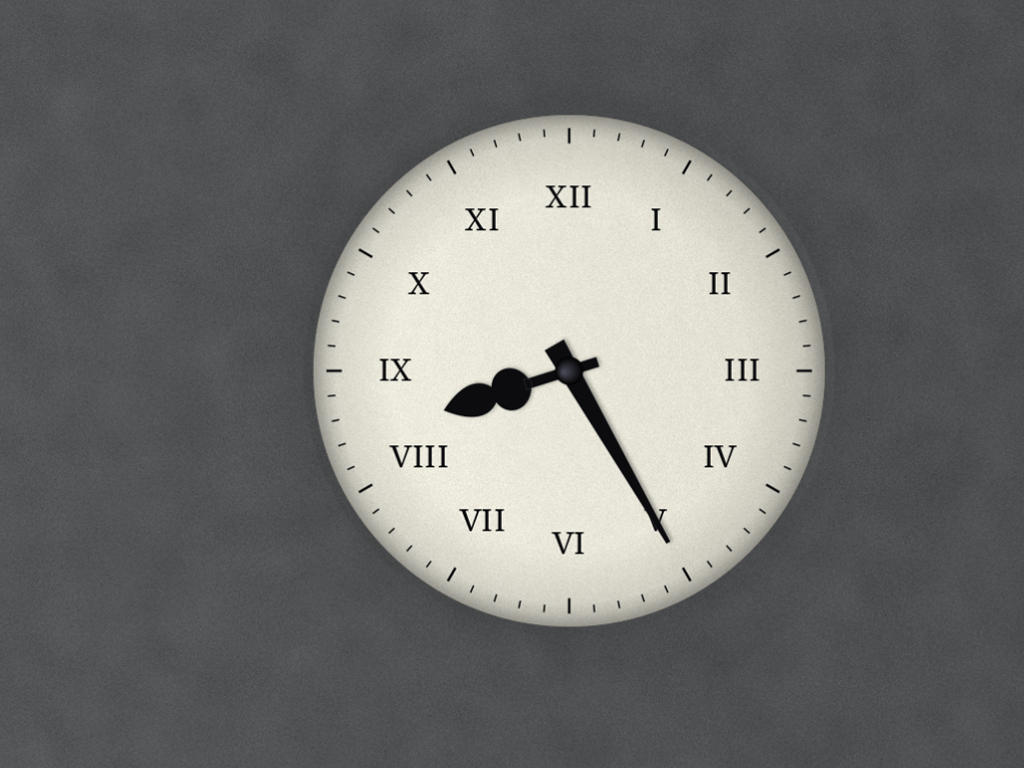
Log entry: {"hour": 8, "minute": 25}
